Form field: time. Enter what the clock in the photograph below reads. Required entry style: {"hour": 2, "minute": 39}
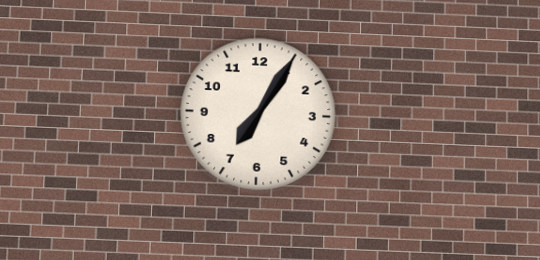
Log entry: {"hour": 7, "minute": 5}
